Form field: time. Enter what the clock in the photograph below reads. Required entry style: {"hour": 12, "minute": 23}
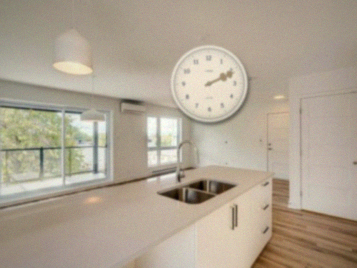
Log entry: {"hour": 2, "minute": 11}
